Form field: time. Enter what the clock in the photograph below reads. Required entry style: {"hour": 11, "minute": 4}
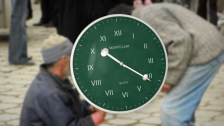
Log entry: {"hour": 10, "minute": 21}
